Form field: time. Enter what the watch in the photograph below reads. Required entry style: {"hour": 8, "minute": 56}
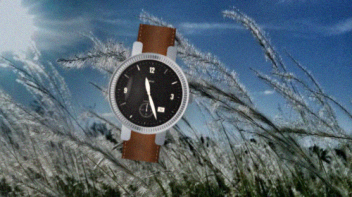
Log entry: {"hour": 11, "minute": 26}
